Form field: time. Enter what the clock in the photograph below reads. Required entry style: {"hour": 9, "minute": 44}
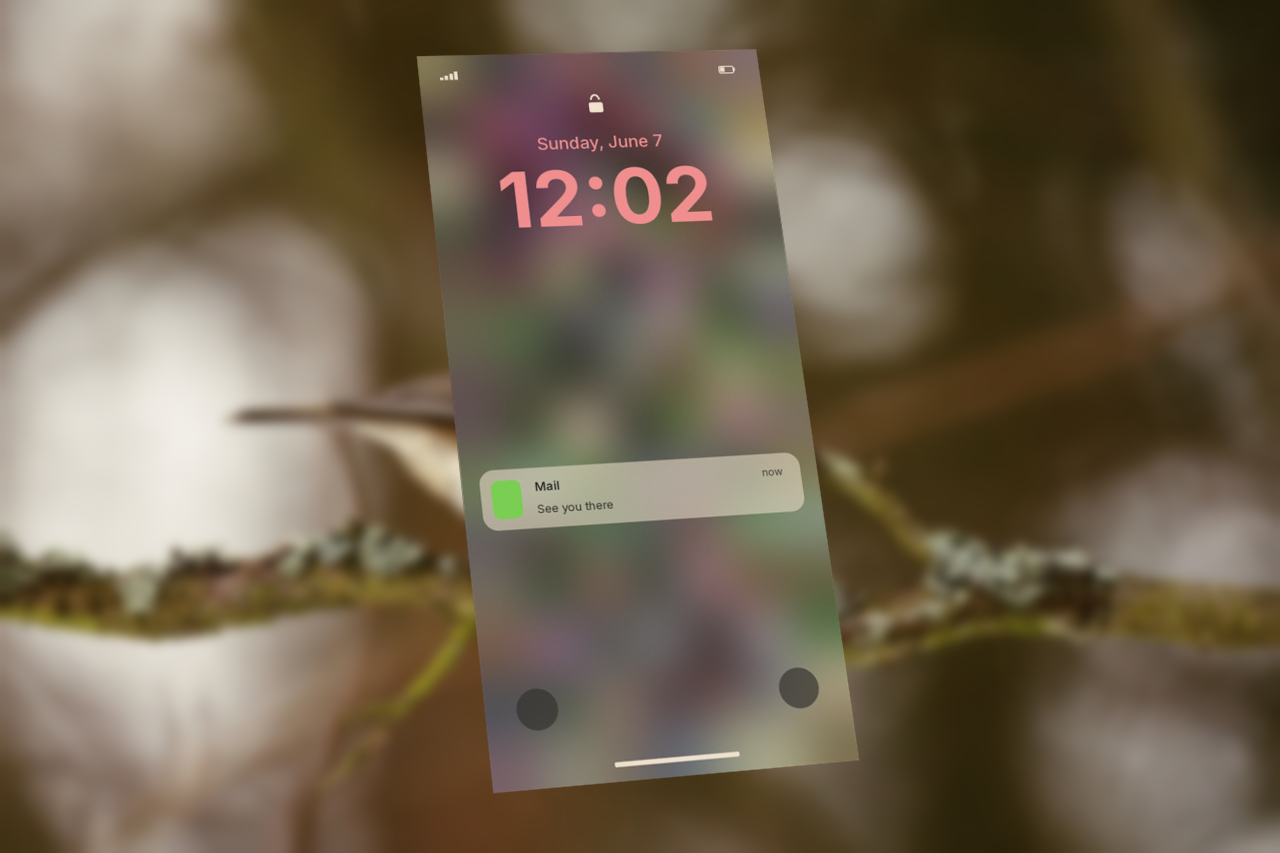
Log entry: {"hour": 12, "minute": 2}
